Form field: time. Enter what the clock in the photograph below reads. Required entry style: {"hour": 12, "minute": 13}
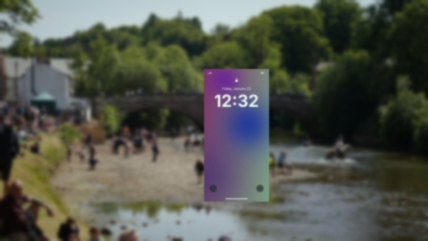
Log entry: {"hour": 12, "minute": 32}
